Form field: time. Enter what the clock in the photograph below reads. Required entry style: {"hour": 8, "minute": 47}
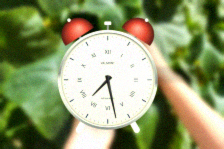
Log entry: {"hour": 7, "minute": 28}
